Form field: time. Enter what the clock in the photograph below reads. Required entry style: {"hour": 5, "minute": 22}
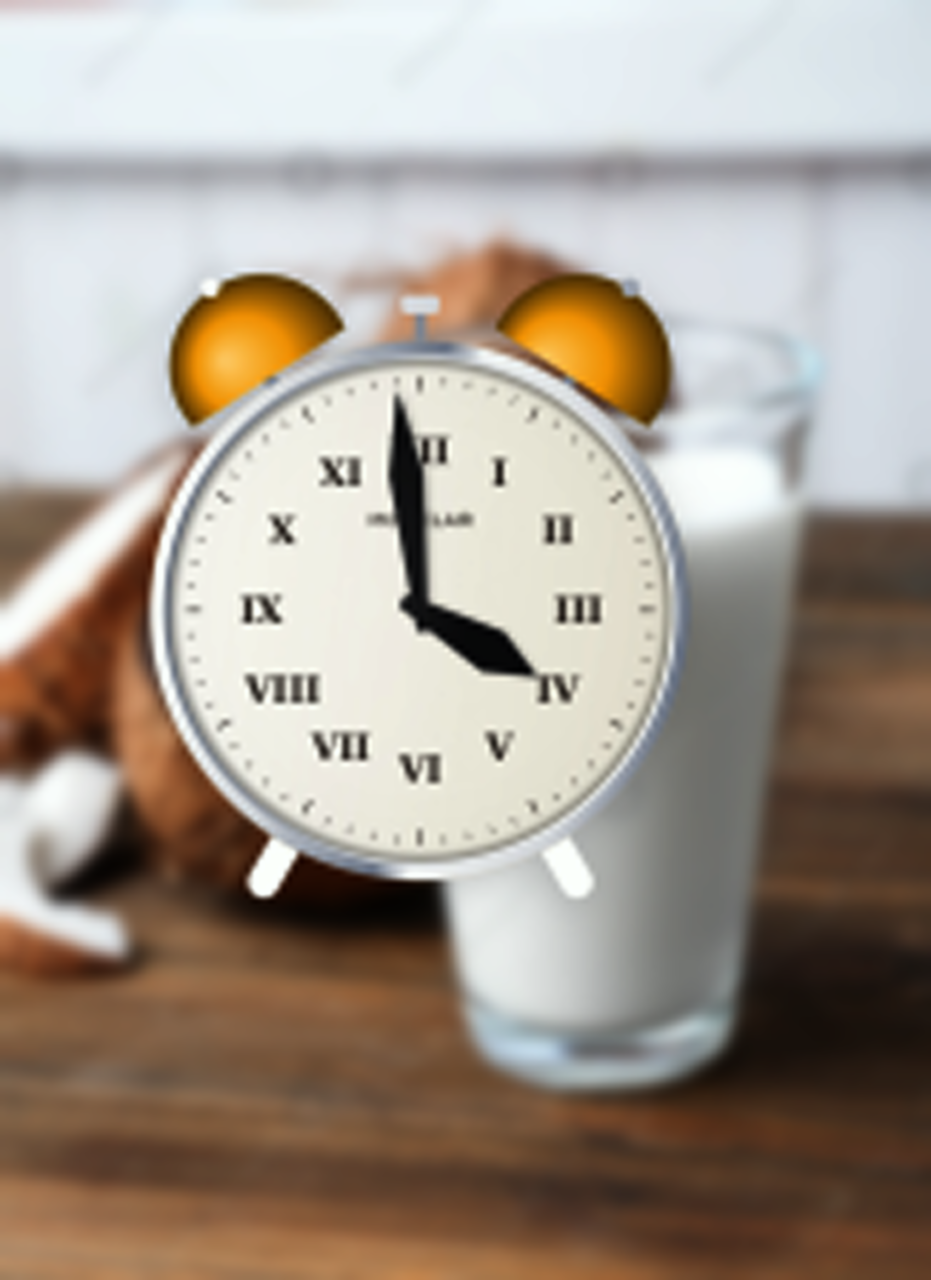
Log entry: {"hour": 3, "minute": 59}
